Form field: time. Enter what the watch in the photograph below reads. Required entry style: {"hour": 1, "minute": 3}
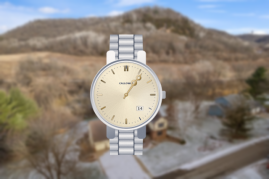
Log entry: {"hour": 1, "minute": 6}
